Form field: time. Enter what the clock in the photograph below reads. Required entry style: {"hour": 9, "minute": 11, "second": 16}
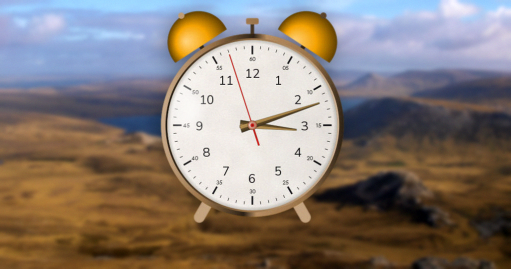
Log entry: {"hour": 3, "minute": 11, "second": 57}
